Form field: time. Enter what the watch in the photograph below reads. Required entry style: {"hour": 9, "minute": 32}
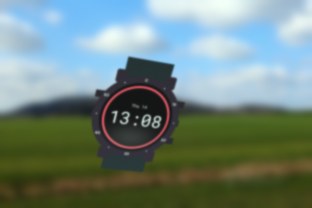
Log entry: {"hour": 13, "minute": 8}
